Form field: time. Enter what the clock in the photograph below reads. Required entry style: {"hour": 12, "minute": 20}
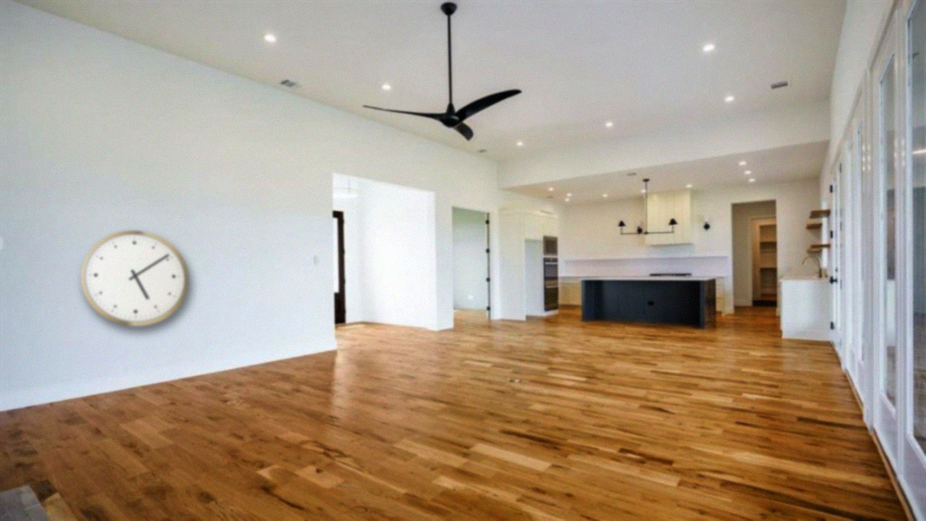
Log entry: {"hour": 5, "minute": 9}
